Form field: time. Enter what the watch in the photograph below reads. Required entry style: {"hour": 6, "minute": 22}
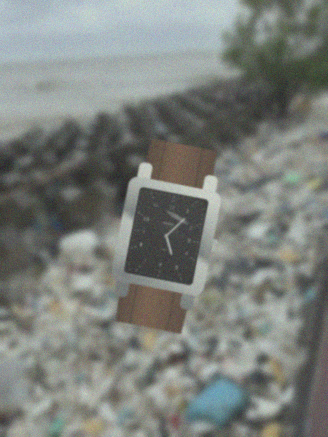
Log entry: {"hour": 5, "minute": 6}
